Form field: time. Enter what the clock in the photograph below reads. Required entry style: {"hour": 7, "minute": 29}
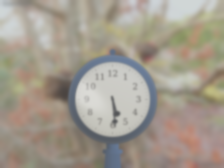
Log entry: {"hour": 5, "minute": 29}
